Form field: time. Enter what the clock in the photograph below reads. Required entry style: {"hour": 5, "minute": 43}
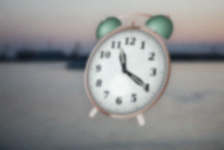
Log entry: {"hour": 11, "minute": 20}
